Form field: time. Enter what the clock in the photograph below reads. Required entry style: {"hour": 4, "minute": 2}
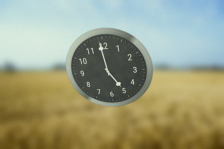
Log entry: {"hour": 4, "minute": 59}
